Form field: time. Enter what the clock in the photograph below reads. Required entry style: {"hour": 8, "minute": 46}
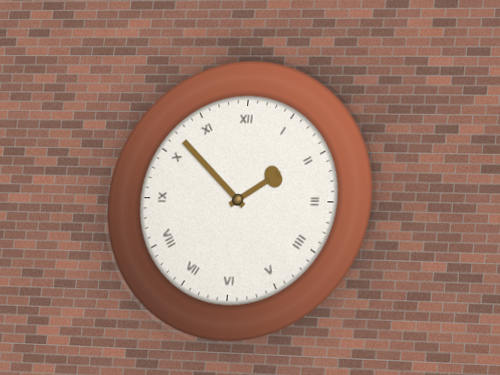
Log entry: {"hour": 1, "minute": 52}
